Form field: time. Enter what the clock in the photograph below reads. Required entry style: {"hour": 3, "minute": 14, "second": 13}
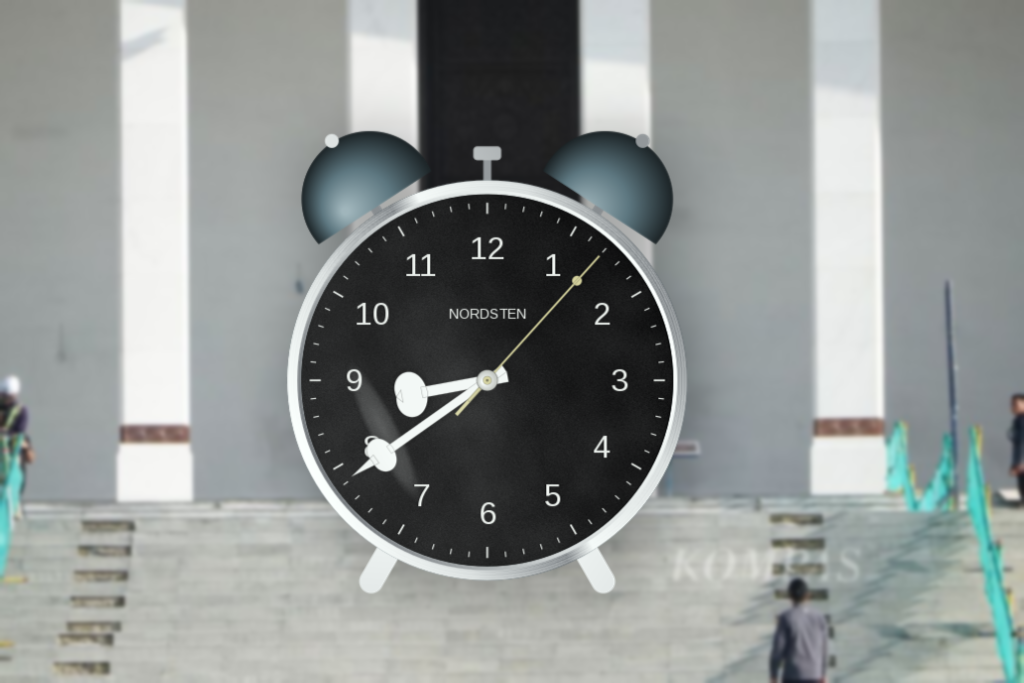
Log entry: {"hour": 8, "minute": 39, "second": 7}
